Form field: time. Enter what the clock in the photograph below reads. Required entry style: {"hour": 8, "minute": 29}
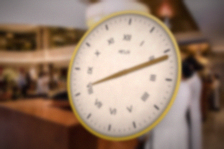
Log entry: {"hour": 8, "minute": 11}
